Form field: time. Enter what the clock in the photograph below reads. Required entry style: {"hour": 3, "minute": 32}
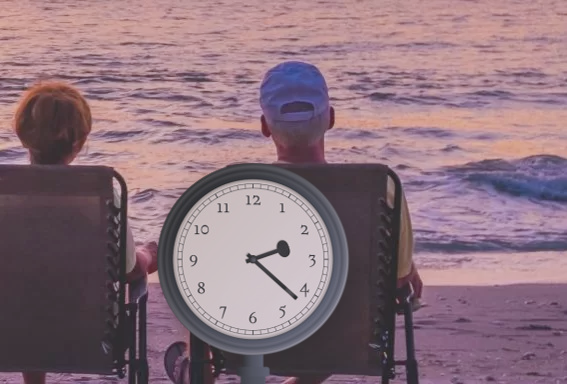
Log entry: {"hour": 2, "minute": 22}
